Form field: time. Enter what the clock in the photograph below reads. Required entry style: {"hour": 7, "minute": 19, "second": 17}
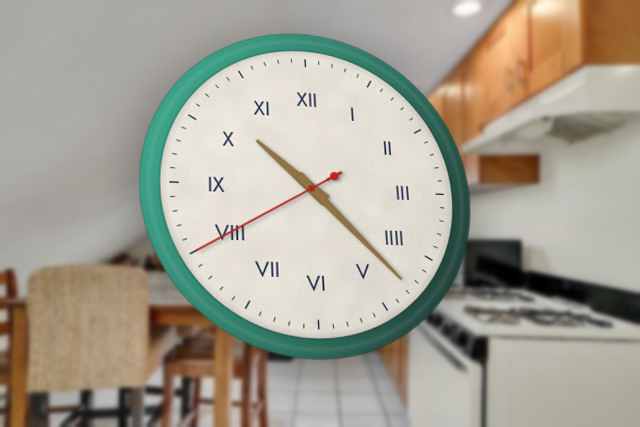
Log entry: {"hour": 10, "minute": 22, "second": 40}
